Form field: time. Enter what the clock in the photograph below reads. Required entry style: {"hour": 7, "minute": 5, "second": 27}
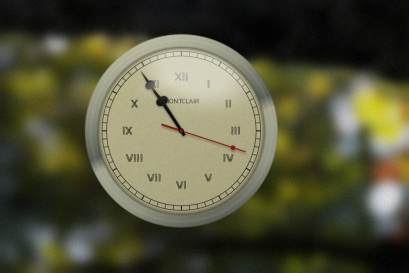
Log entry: {"hour": 10, "minute": 54, "second": 18}
